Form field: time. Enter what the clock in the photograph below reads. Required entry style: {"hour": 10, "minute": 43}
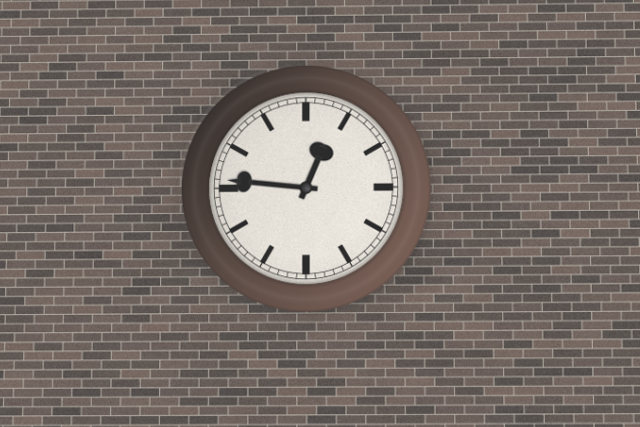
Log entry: {"hour": 12, "minute": 46}
